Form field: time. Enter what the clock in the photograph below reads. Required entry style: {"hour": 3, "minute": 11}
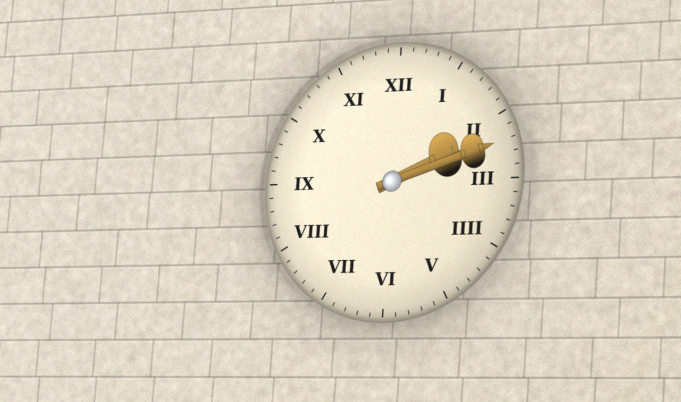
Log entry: {"hour": 2, "minute": 12}
